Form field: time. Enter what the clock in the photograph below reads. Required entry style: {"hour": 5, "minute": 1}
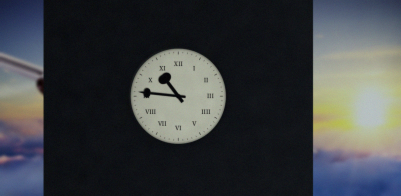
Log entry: {"hour": 10, "minute": 46}
